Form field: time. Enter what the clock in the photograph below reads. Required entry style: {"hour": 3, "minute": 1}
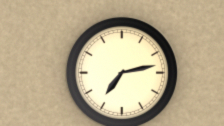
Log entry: {"hour": 7, "minute": 13}
